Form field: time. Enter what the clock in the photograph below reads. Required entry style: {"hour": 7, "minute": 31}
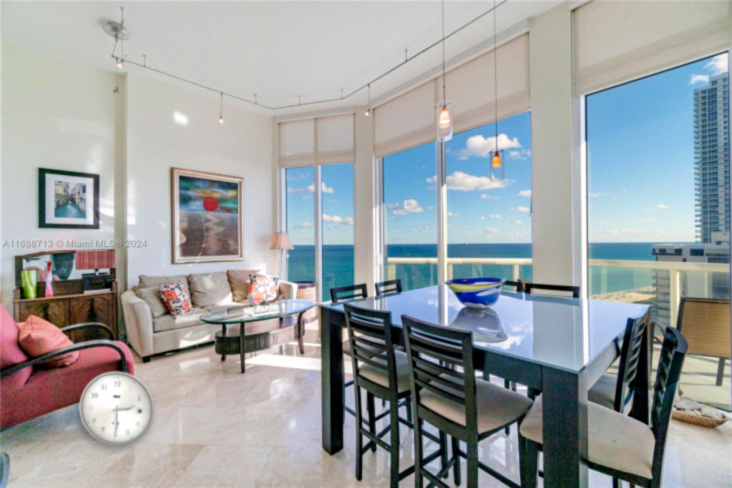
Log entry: {"hour": 2, "minute": 30}
